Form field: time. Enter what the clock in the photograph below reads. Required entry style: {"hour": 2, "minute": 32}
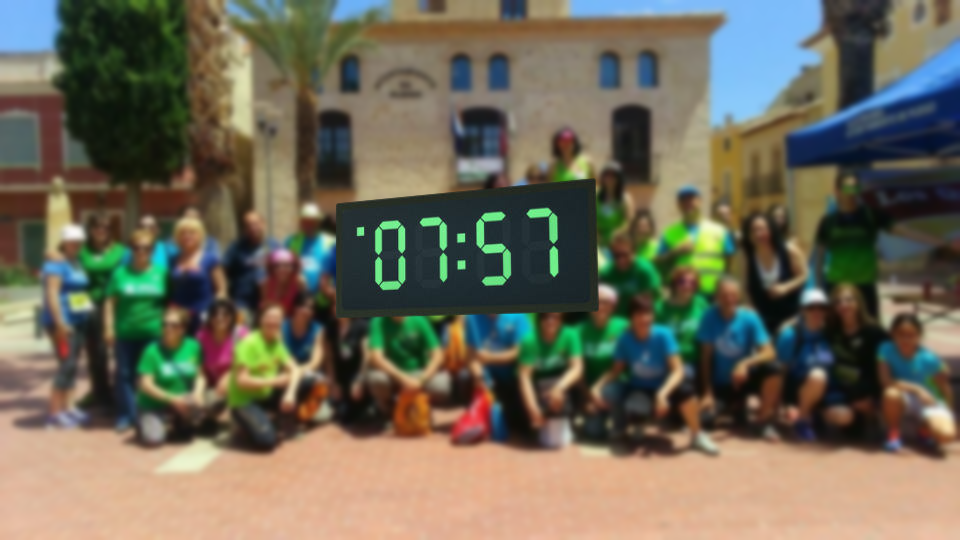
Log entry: {"hour": 7, "minute": 57}
